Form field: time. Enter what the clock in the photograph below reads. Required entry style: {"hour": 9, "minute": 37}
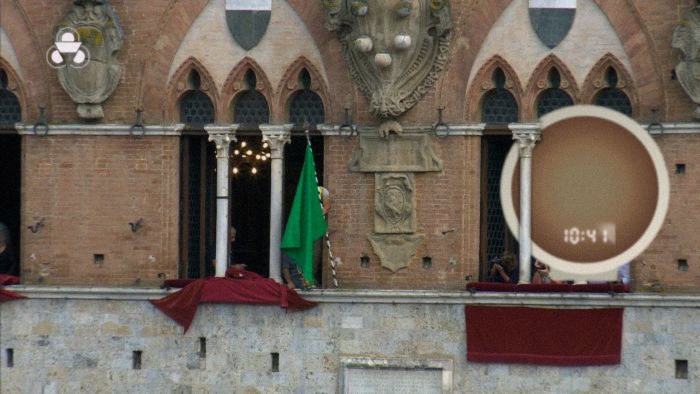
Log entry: {"hour": 10, "minute": 41}
